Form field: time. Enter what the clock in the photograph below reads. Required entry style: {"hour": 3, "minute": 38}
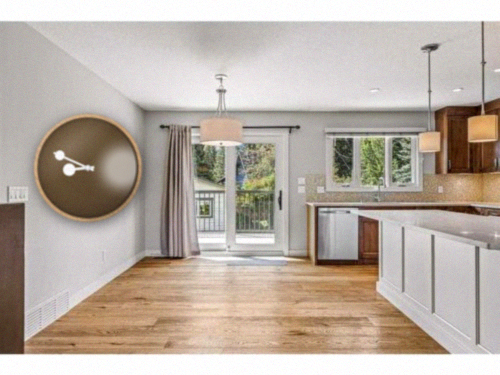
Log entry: {"hour": 8, "minute": 49}
